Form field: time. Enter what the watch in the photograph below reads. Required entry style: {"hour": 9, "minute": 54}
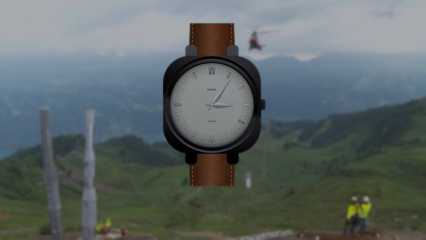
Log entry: {"hour": 3, "minute": 6}
